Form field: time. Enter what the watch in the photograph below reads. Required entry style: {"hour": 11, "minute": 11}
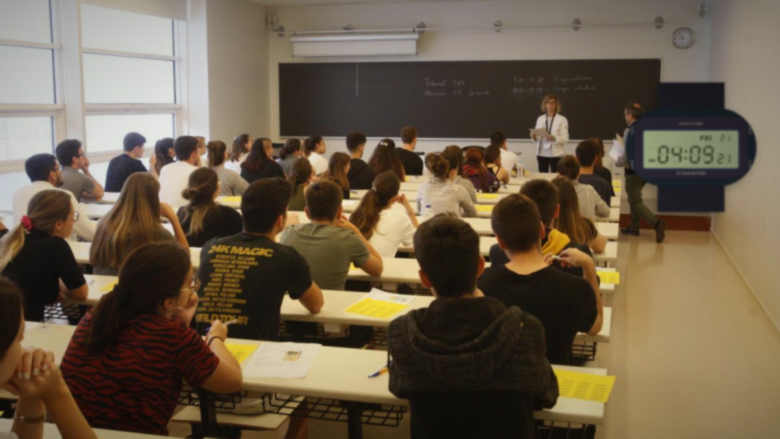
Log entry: {"hour": 4, "minute": 9}
